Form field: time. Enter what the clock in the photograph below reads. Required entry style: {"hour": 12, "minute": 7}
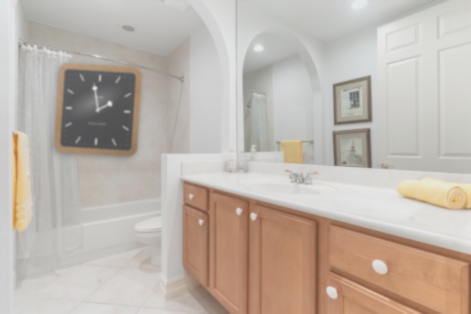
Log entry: {"hour": 1, "minute": 58}
